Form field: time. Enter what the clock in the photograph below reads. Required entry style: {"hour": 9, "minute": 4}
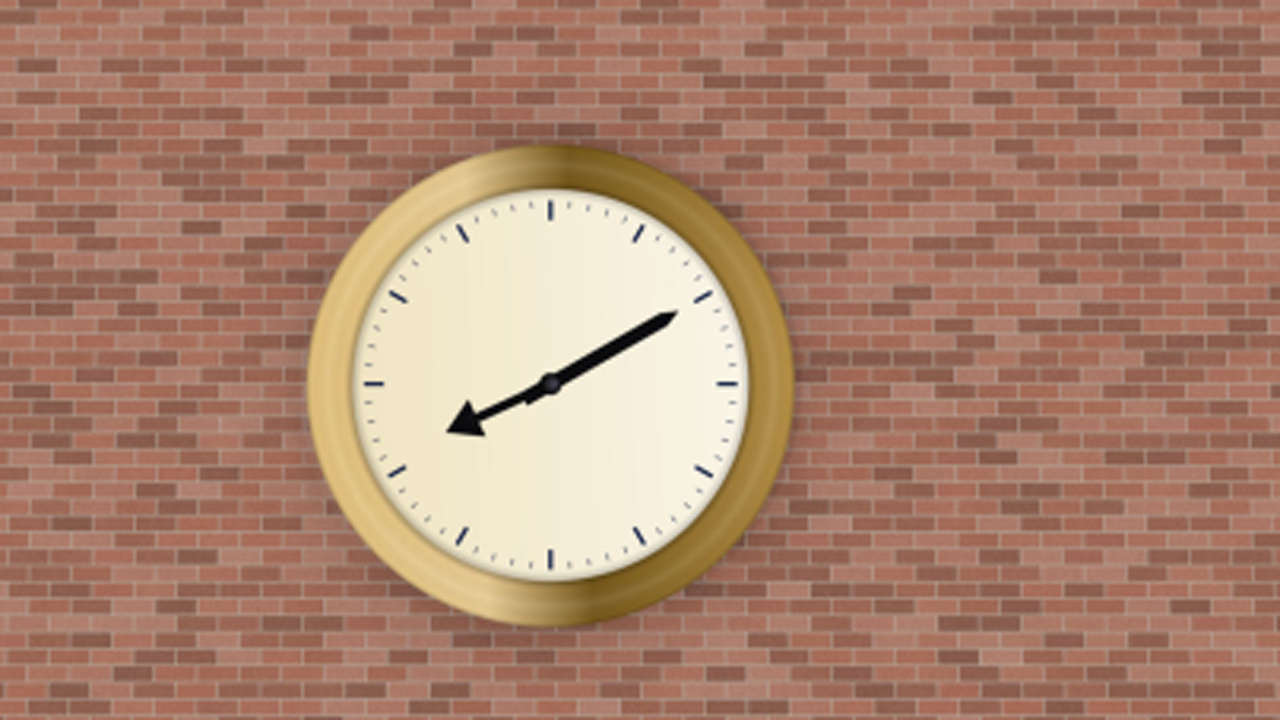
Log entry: {"hour": 8, "minute": 10}
